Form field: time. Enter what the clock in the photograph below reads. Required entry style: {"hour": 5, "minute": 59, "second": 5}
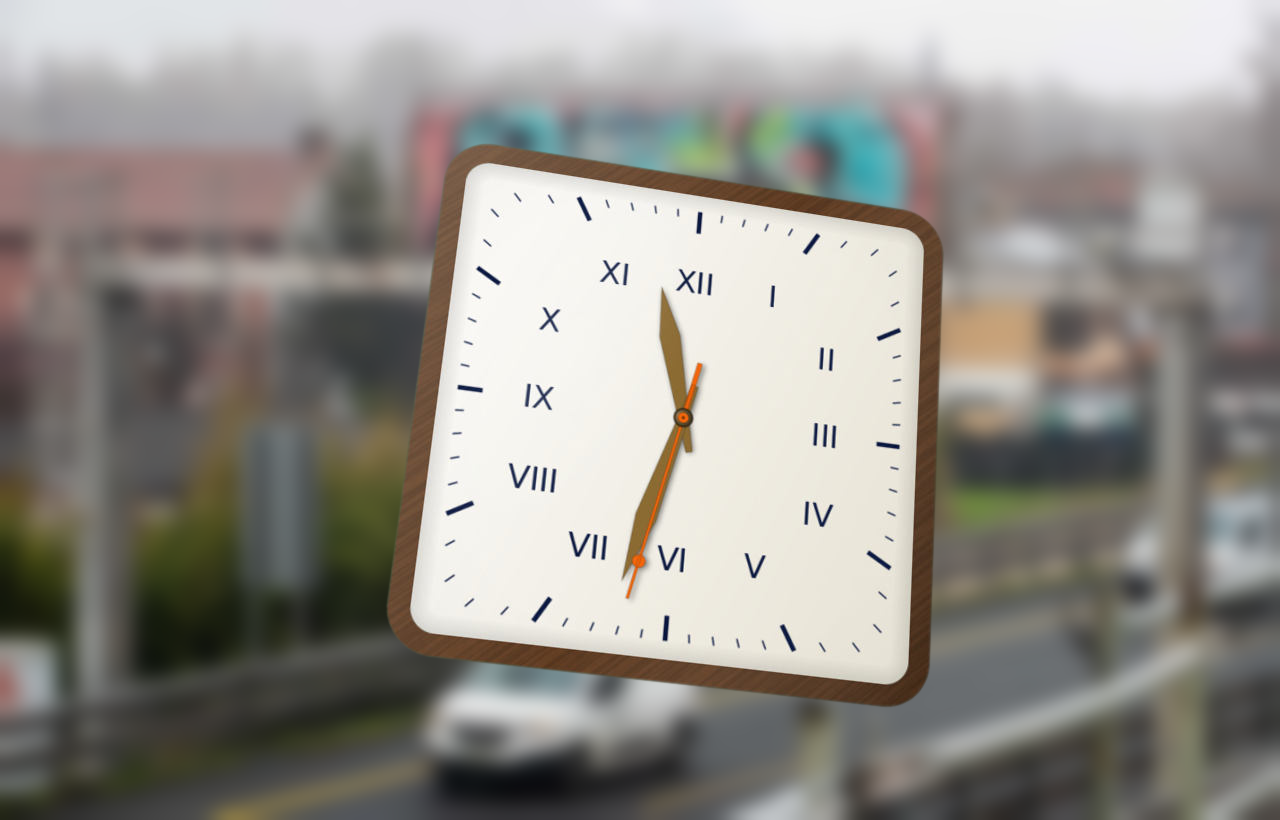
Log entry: {"hour": 11, "minute": 32, "second": 32}
